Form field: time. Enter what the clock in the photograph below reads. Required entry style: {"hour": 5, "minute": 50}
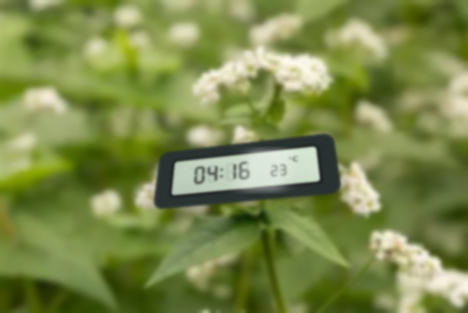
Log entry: {"hour": 4, "minute": 16}
